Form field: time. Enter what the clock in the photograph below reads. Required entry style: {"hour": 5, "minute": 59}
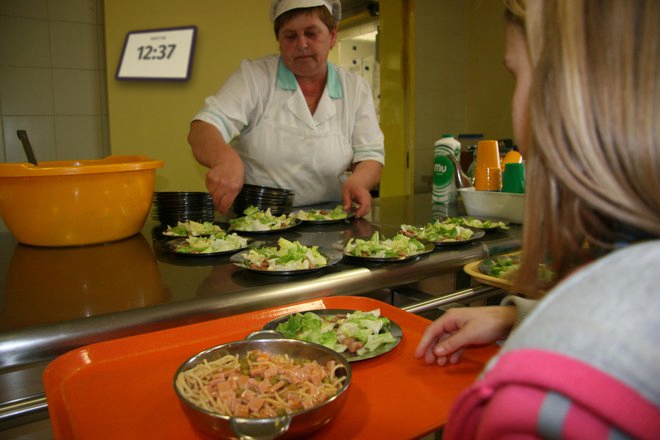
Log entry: {"hour": 12, "minute": 37}
